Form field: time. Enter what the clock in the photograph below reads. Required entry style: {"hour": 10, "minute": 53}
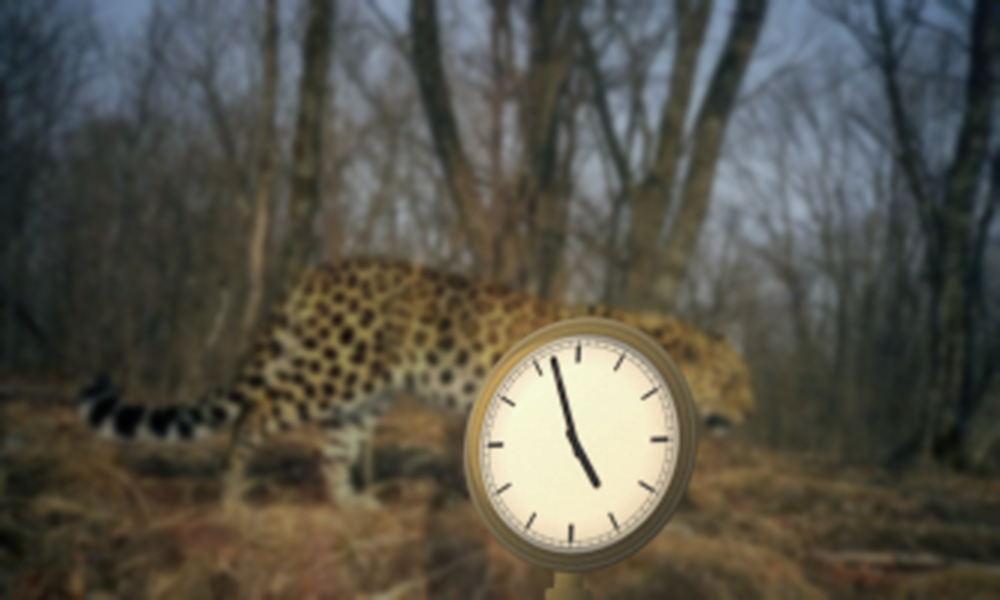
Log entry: {"hour": 4, "minute": 57}
